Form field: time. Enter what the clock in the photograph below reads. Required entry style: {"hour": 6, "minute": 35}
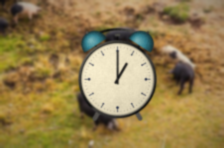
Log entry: {"hour": 1, "minute": 0}
